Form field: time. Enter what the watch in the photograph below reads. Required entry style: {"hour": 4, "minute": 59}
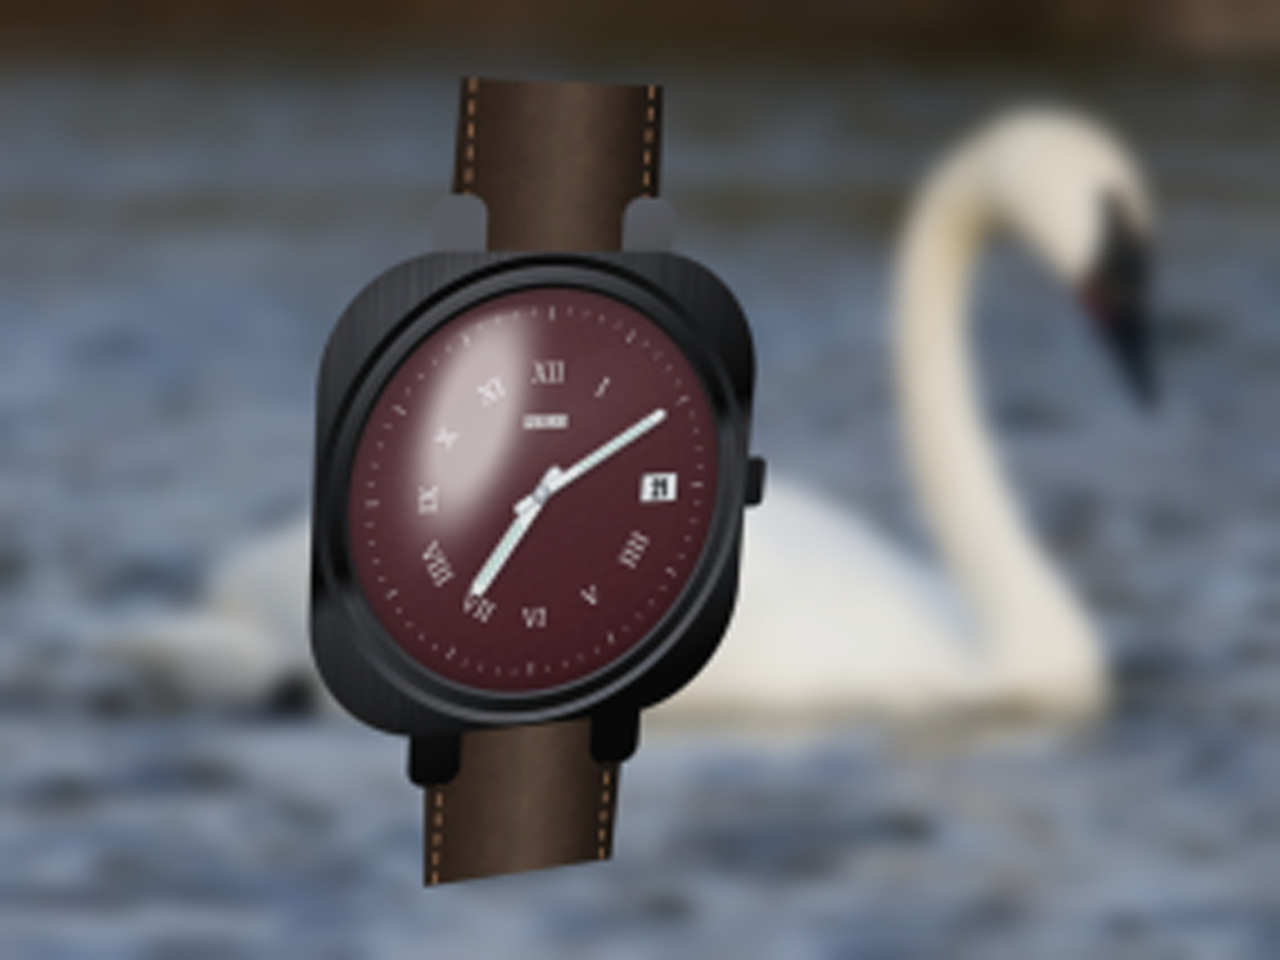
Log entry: {"hour": 7, "minute": 10}
